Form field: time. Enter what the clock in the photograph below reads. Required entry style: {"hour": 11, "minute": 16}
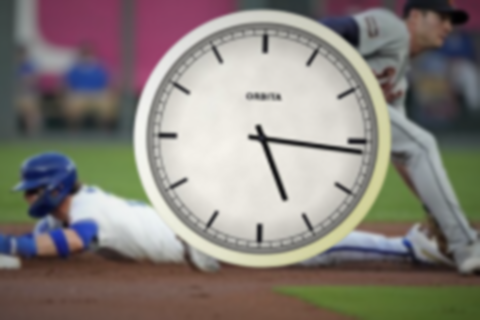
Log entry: {"hour": 5, "minute": 16}
